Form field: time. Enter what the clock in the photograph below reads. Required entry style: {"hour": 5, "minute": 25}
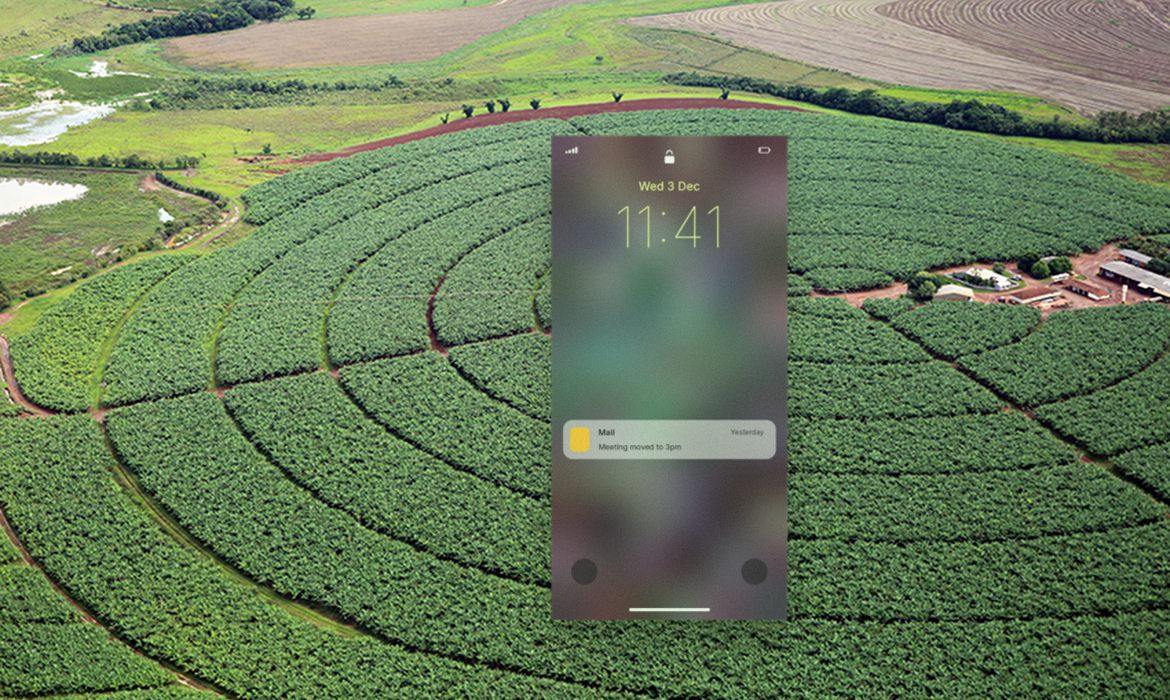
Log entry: {"hour": 11, "minute": 41}
